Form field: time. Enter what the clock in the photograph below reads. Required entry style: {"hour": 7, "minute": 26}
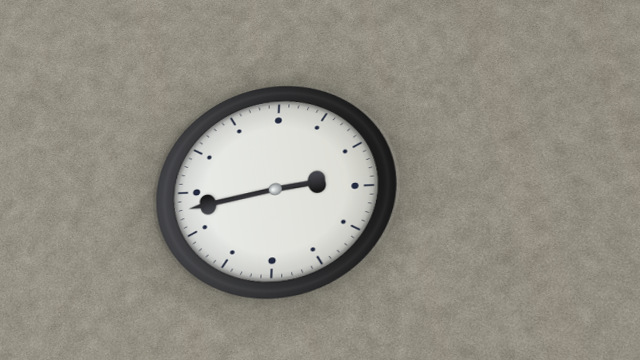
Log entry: {"hour": 2, "minute": 43}
